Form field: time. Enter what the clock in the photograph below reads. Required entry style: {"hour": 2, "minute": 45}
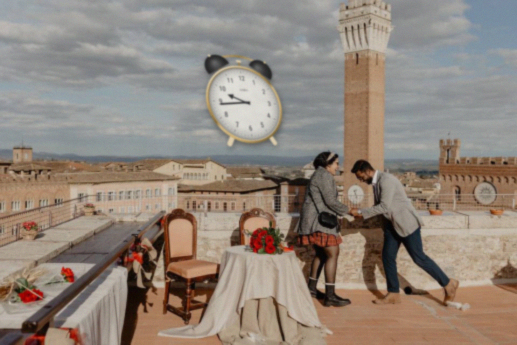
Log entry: {"hour": 9, "minute": 44}
